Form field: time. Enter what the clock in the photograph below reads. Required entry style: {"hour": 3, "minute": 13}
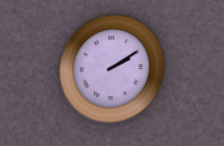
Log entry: {"hour": 2, "minute": 10}
